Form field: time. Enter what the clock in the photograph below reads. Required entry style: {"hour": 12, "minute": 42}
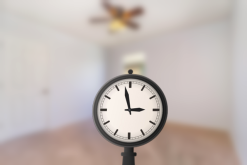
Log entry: {"hour": 2, "minute": 58}
